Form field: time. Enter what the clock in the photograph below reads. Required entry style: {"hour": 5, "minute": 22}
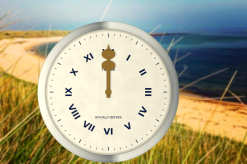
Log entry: {"hour": 12, "minute": 0}
